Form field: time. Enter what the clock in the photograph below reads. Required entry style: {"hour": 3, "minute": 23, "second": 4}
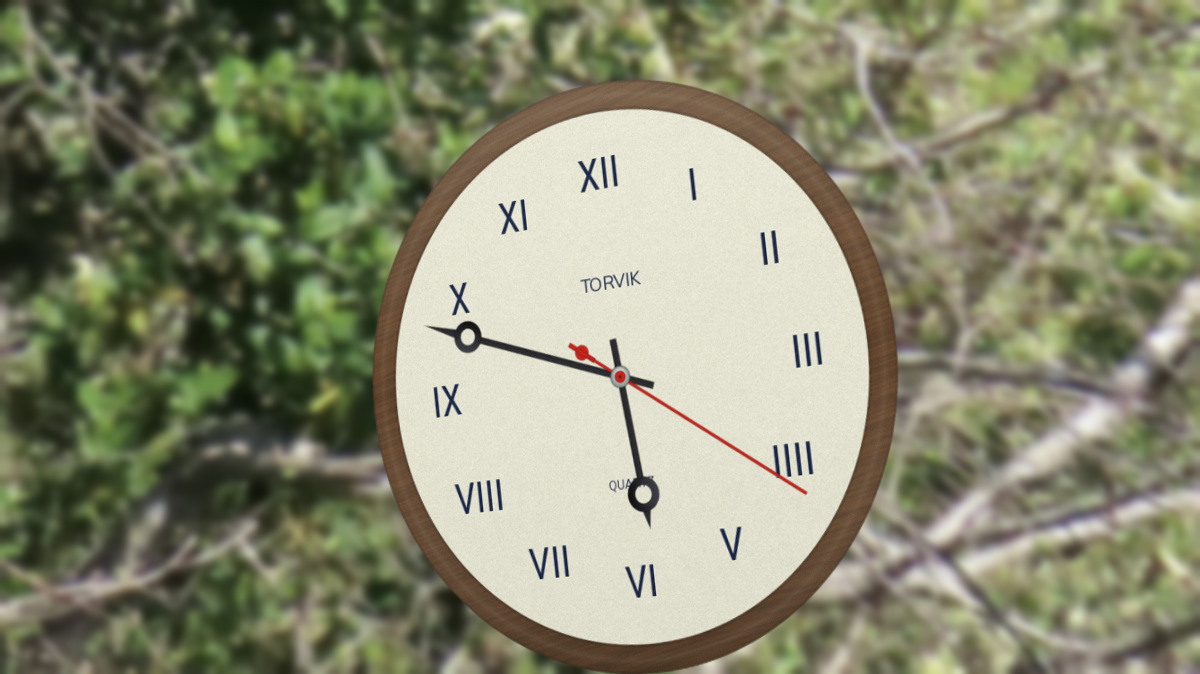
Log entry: {"hour": 5, "minute": 48, "second": 21}
